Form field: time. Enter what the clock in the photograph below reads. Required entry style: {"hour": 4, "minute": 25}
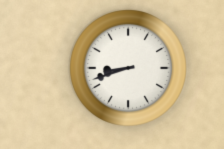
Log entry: {"hour": 8, "minute": 42}
